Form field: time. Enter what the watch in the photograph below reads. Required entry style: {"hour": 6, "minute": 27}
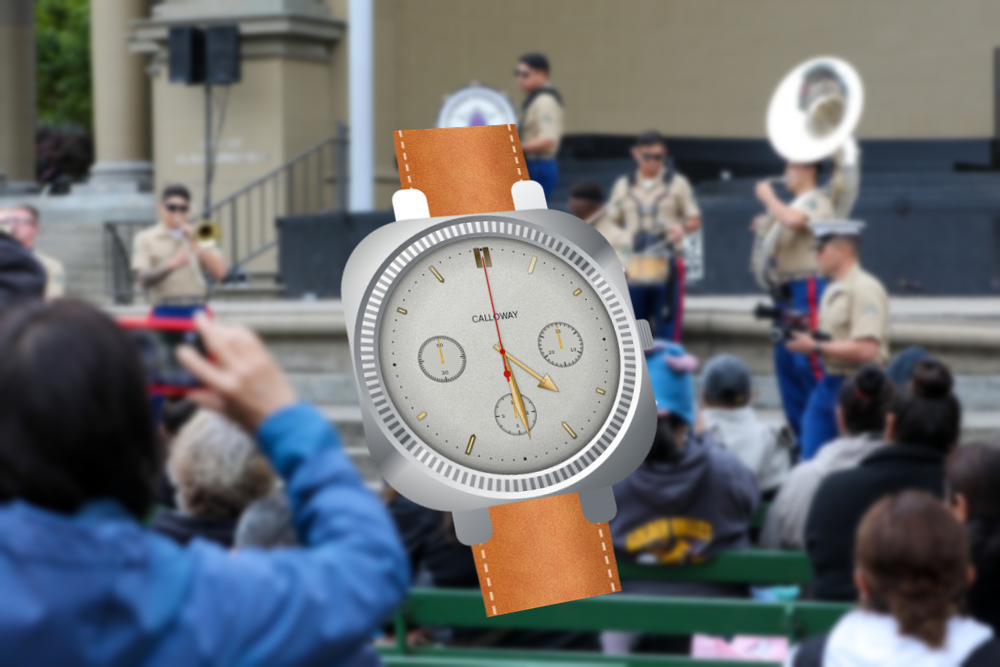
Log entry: {"hour": 4, "minute": 29}
